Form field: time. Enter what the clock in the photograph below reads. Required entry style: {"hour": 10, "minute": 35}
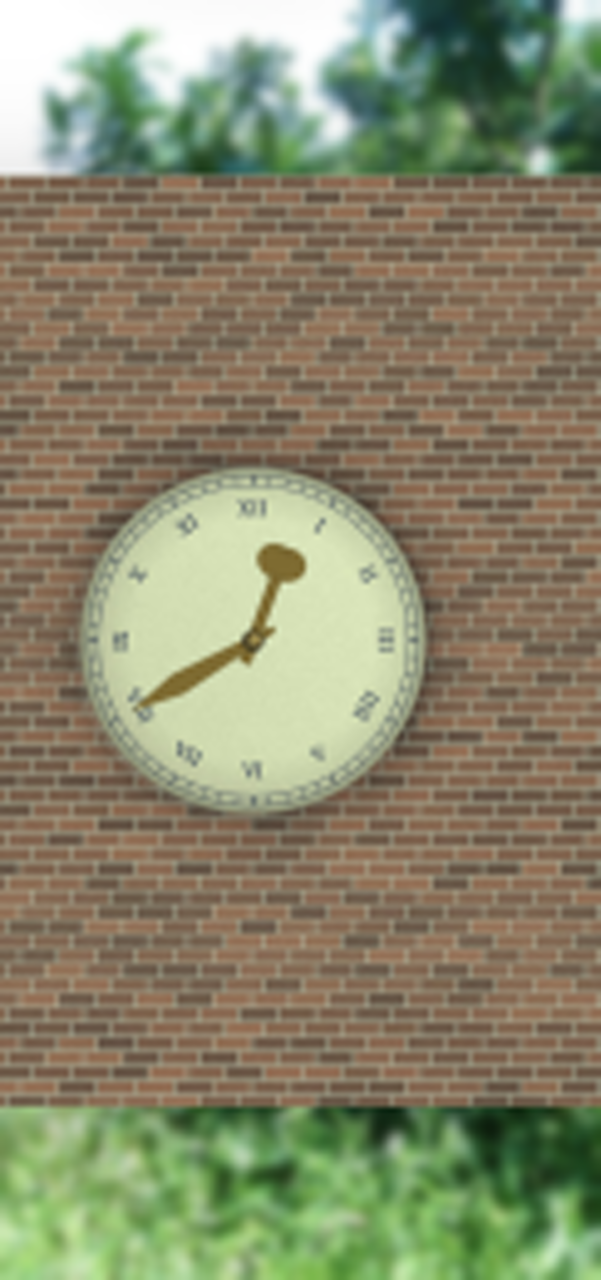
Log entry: {"hour": 12, "minute": 40}
